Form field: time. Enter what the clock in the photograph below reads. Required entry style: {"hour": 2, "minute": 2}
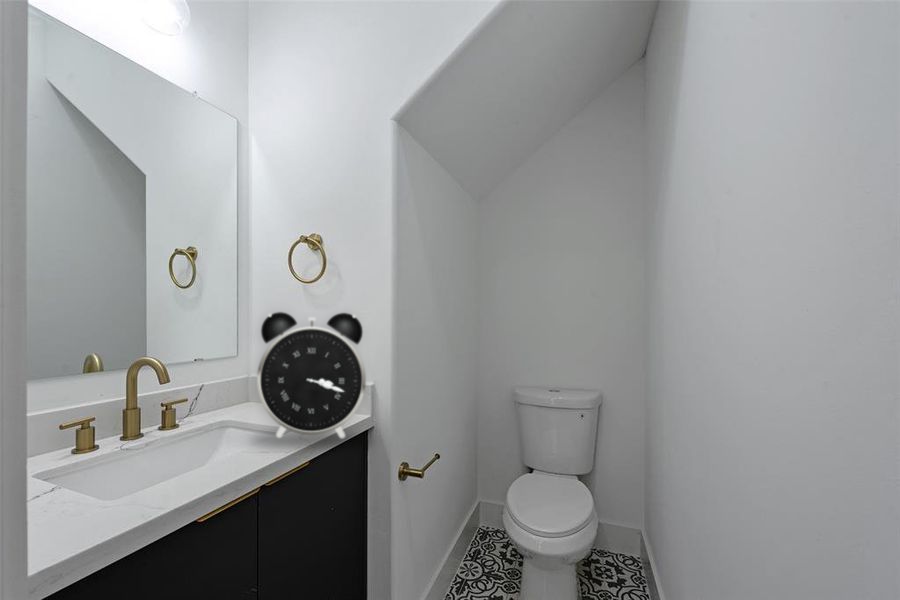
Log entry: {"hour": 3, "minute": 18}
